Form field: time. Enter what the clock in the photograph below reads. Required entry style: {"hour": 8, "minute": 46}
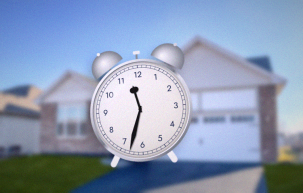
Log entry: {"hour": 11, "minute": 33}
